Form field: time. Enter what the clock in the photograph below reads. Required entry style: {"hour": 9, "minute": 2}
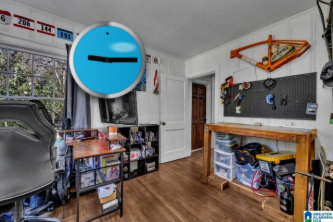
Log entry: {"hour": 9, "minute": 15}
